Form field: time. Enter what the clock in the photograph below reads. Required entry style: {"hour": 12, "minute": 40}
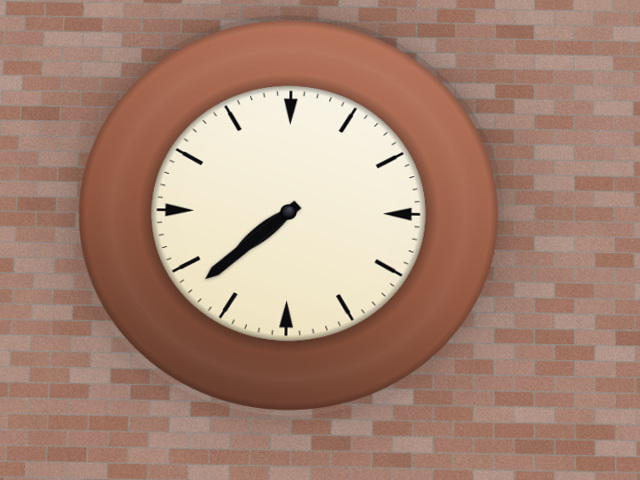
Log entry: {"hour": 7, "minute": 38}
